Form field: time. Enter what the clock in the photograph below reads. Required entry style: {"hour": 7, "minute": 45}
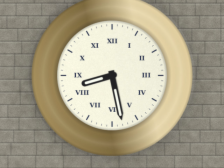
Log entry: {"hour": 8, "minute": 28}
